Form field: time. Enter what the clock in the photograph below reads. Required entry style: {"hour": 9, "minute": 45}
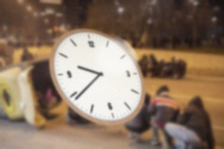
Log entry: {"hour": 9, "minute": 39}
